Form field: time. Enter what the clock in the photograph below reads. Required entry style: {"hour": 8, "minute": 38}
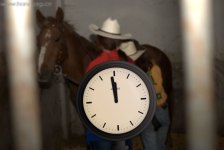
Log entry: {"hour": 11, "minute": 59}
